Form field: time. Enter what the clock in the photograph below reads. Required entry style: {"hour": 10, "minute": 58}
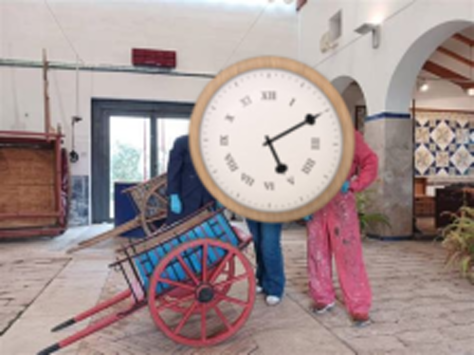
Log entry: {"hour": 5, "minute": 10}
